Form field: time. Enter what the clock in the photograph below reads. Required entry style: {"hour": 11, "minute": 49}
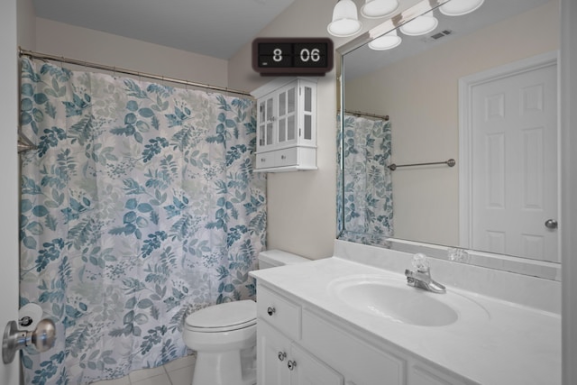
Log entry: {"hour": 8, "minute": 6}
